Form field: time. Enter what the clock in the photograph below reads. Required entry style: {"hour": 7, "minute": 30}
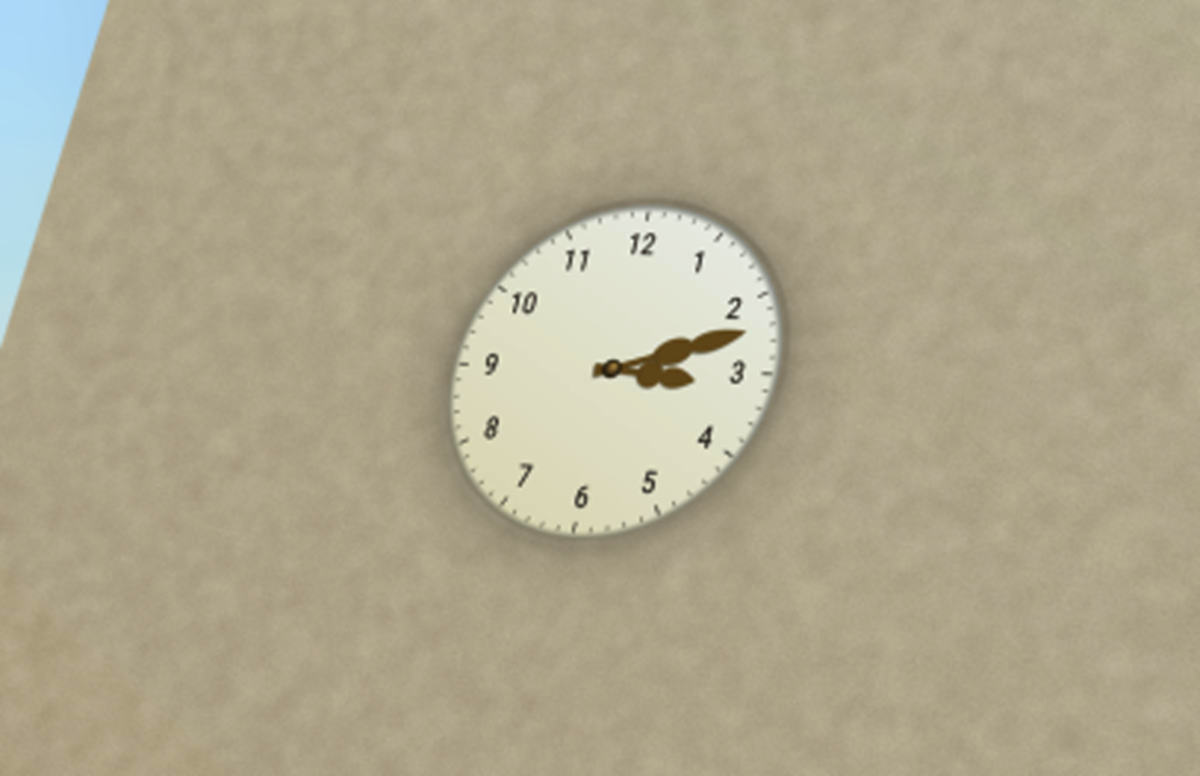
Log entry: {"hour": 3, "minute": 12}
